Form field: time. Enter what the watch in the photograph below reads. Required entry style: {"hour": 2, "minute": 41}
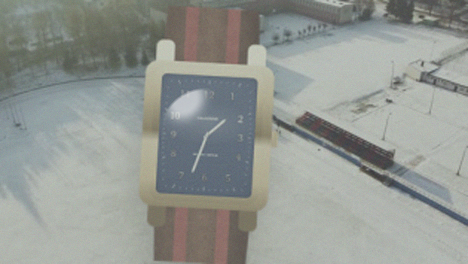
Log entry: {"hour": 1, "minute": 33}
